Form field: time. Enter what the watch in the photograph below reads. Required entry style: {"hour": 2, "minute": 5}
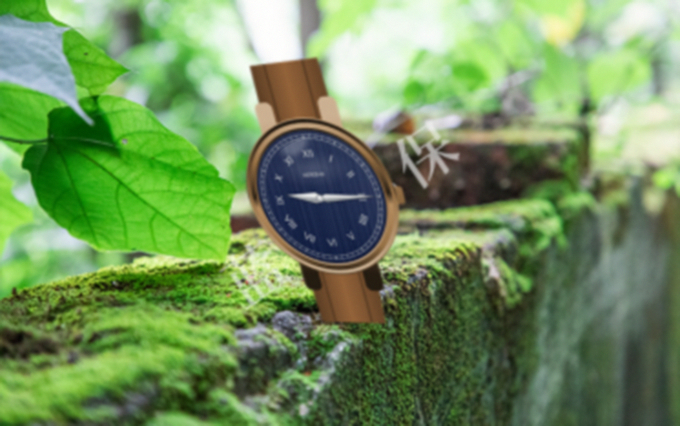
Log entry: {"hour": 9, "minute": 15}
